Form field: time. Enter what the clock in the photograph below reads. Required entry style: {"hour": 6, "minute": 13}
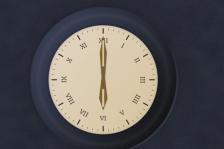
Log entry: {"hour": 6, "minute": 0}
